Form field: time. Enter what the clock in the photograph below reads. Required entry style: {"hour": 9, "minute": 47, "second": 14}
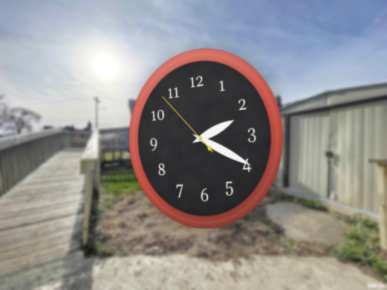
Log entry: {"hour": 2, "minute": 19, "second": 53}
